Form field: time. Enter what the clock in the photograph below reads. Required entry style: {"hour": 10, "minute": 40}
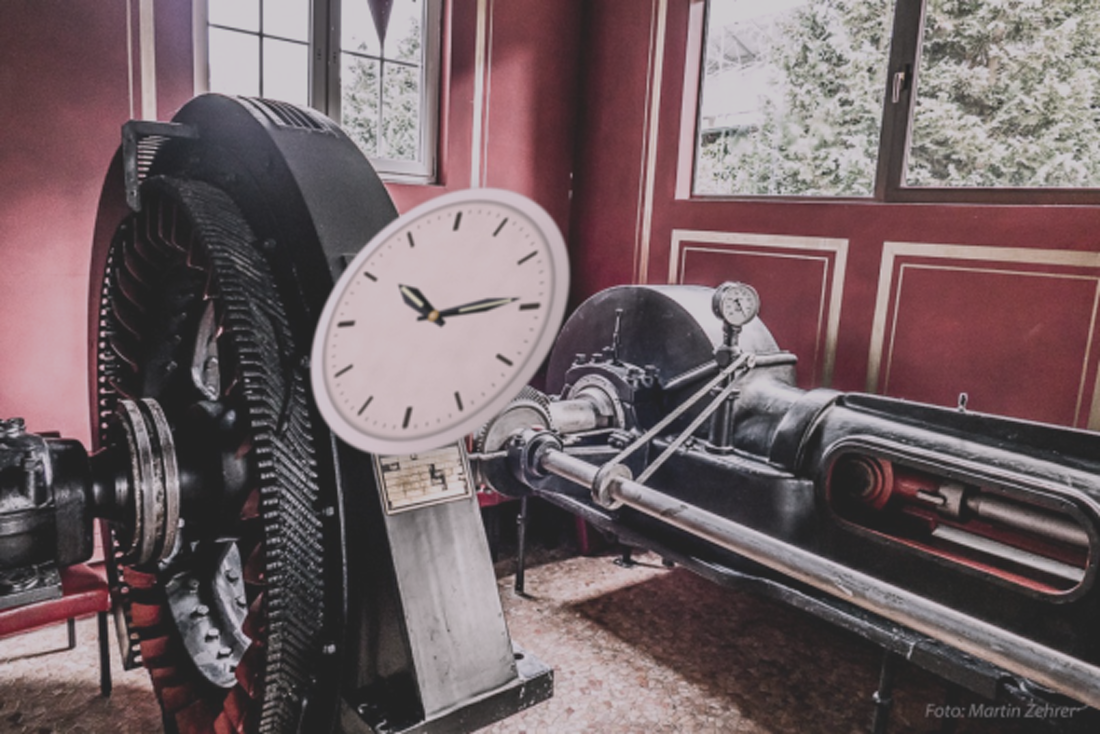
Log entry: {"hour": 10, "minute": 14}
